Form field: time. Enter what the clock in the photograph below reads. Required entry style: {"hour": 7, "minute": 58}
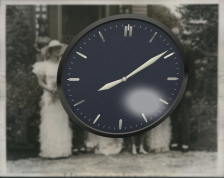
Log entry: {"hour": 8, "minute": 9}
